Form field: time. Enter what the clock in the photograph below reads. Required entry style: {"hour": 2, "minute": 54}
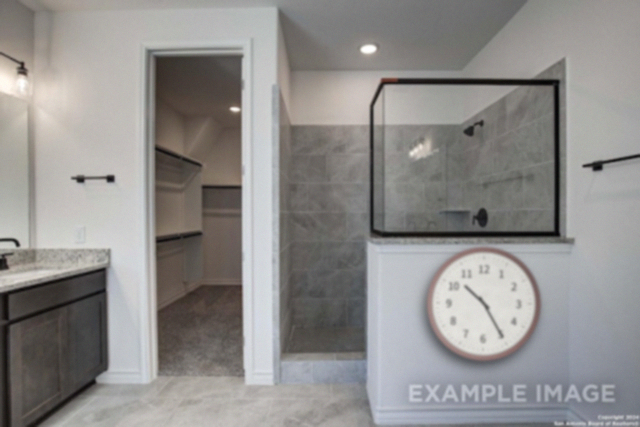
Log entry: {"hour": 10, "minute": 25}
